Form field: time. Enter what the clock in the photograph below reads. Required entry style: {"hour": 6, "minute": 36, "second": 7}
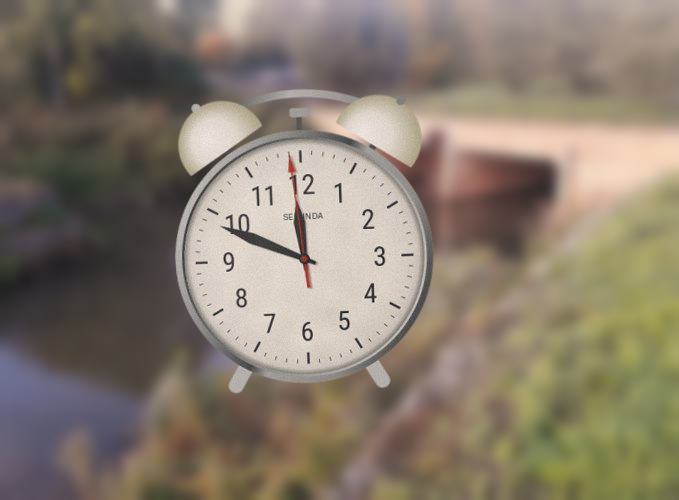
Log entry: {"hour": 11, "minute": 48, "second": 59}
